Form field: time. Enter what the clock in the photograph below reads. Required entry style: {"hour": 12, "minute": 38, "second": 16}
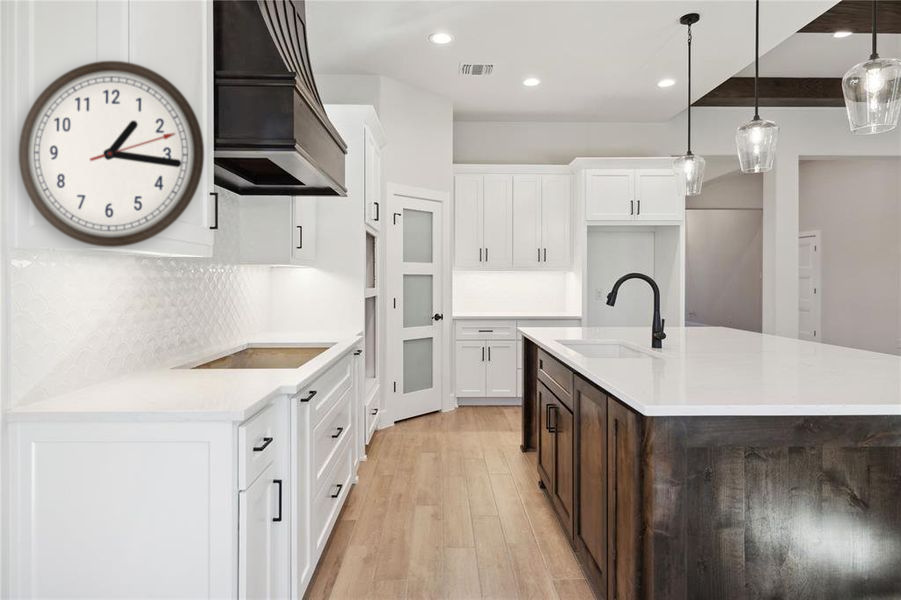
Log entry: {"hour": 1, "minute": 16, "second": 12}
